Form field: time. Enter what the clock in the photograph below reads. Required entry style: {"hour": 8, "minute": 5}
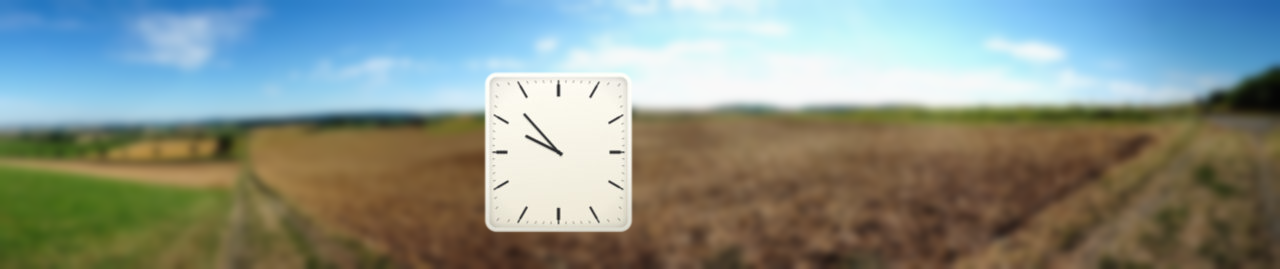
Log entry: {"hour": 9, "minute": 53}
